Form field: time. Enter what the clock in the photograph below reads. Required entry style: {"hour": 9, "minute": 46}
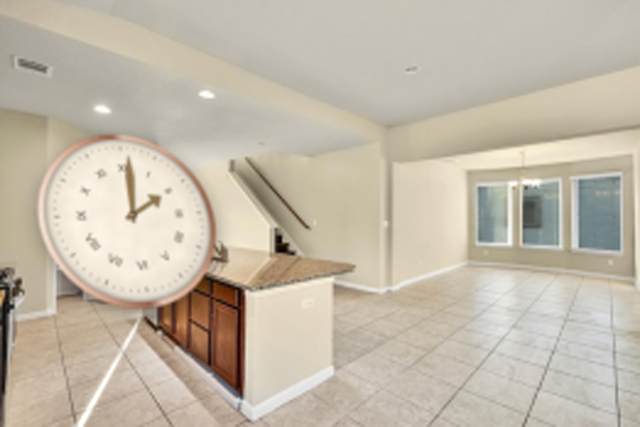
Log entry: {"hour": 2, "minute": 1}
